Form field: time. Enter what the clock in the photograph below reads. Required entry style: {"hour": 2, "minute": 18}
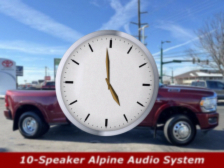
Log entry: {"hour": 4, "minute": 59}
